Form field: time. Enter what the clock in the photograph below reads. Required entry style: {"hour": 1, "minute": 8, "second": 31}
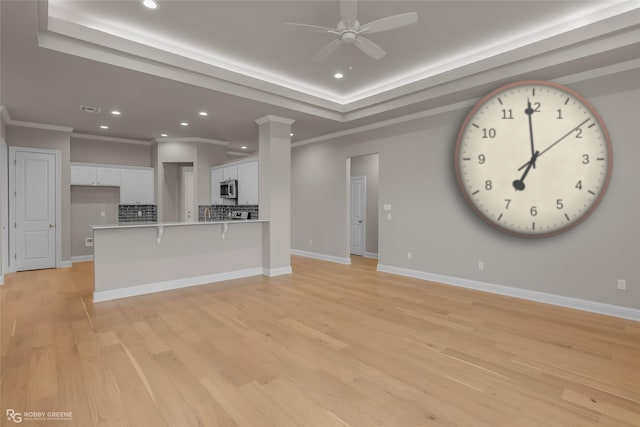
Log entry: {"hour": 6, "minute": 59, "second": 9}
